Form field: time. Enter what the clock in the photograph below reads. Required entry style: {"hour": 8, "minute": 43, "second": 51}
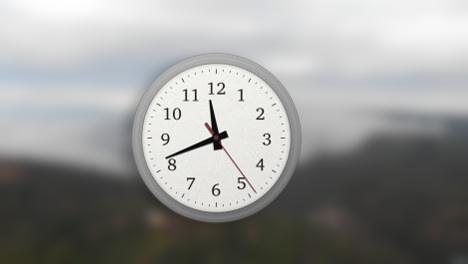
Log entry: {"hour": 11, "minute": 41, "second": 24}
